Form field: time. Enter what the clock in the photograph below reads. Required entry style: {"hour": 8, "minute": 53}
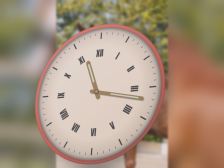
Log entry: {"hour": 11, "minute": 17}
